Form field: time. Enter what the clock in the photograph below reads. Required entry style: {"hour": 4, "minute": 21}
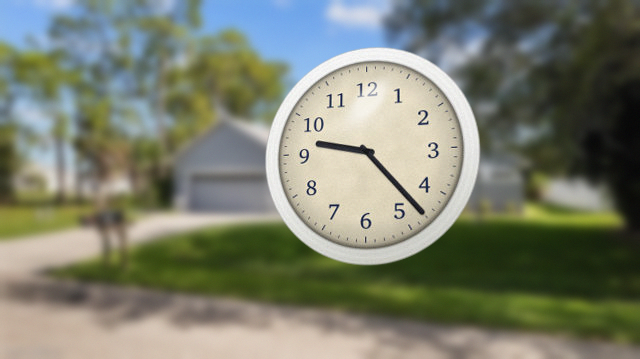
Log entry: {"hour": 9, "minute": 23}
